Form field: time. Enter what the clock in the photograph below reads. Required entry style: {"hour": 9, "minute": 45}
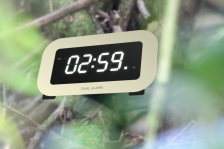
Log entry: {"hour": 2, "minute": 59}
